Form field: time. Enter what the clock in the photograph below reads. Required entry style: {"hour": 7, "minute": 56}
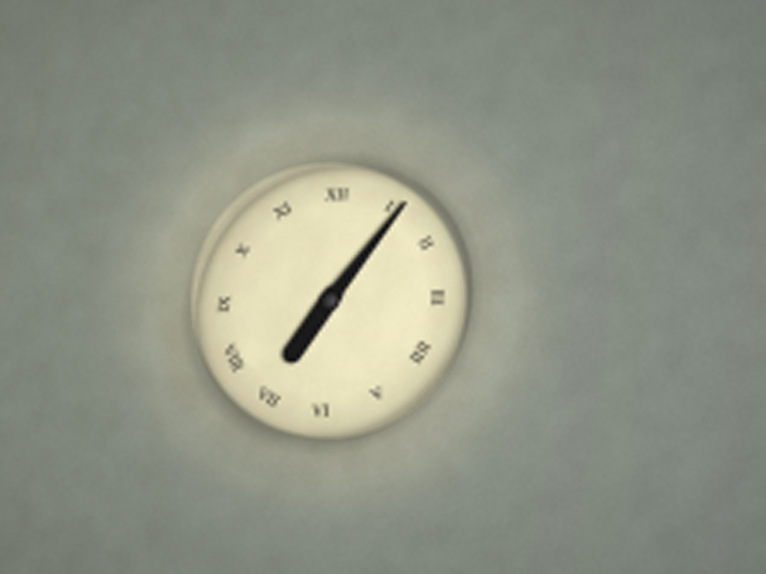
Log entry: {"hour": 7, "minute": 6}
